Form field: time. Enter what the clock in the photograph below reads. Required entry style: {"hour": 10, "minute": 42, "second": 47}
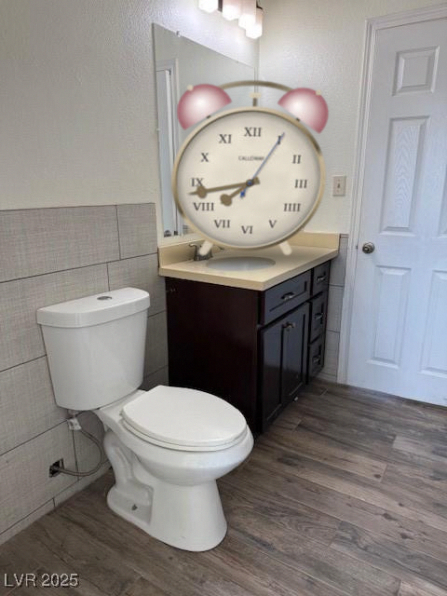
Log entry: {"hour": 7, "minute": 43, "second": 5}
